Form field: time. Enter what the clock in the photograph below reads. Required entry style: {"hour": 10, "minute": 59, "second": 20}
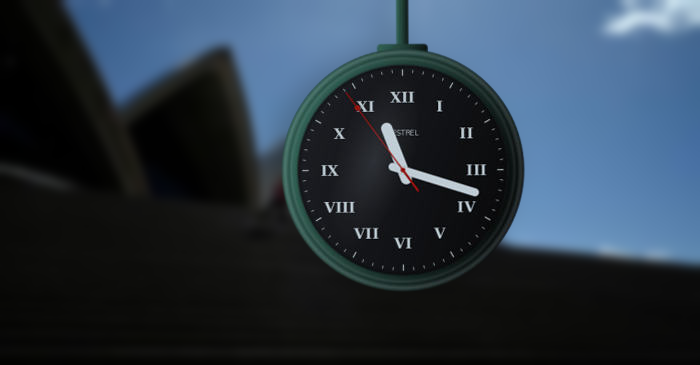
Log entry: {"hour": 11, "minute": 17, "second": 54}
